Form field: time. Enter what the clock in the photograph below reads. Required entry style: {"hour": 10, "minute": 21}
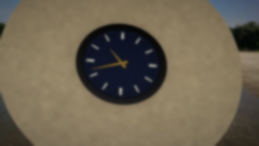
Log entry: {"hour": 10, "minute": 42}
